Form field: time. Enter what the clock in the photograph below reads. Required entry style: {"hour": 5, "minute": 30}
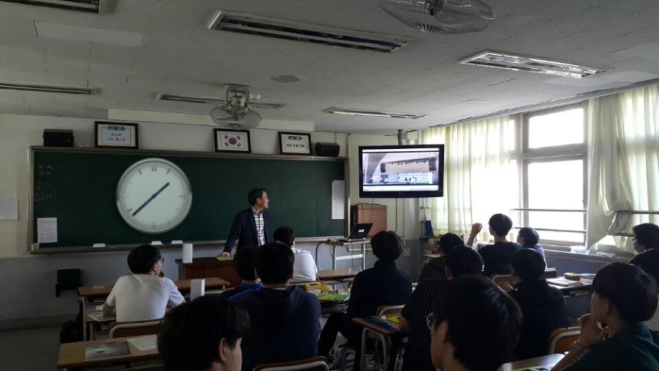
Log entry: {"hour": 1, "minute": 38}
